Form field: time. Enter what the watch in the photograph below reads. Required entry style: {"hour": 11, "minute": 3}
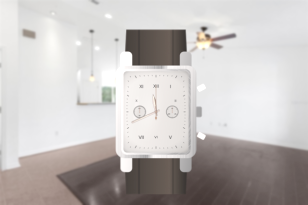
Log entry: {"hour": 11, "minute": 41}
